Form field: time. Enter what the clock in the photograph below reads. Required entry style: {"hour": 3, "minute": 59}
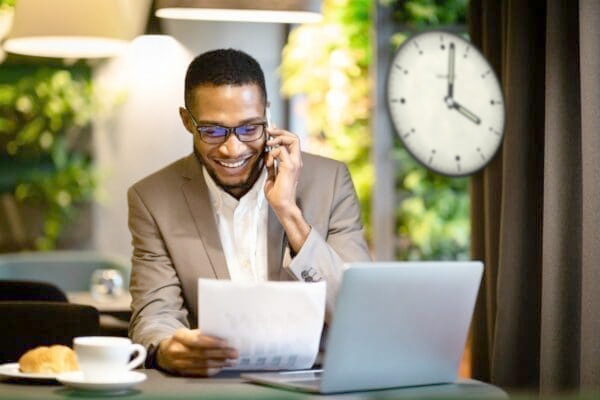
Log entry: {"hour": 4, "minute": 2}
